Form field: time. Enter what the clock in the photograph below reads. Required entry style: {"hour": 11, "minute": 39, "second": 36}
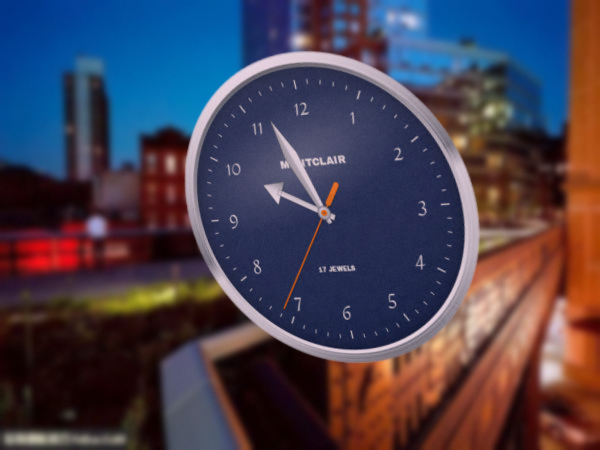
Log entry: {"hour": 9, "minute": 56, "second": 36}
